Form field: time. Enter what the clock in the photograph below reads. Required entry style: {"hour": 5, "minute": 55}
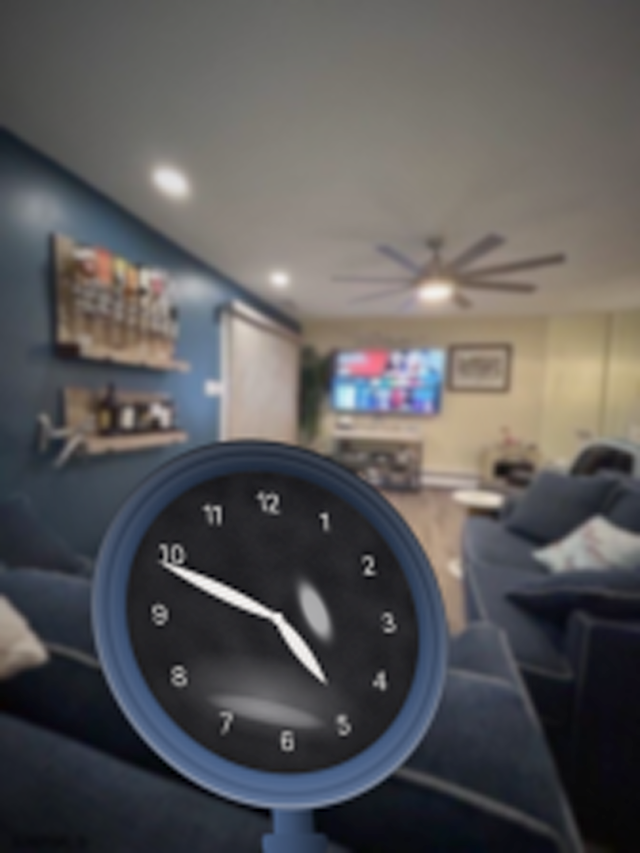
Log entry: {"hour": 4, "minute": 49}
